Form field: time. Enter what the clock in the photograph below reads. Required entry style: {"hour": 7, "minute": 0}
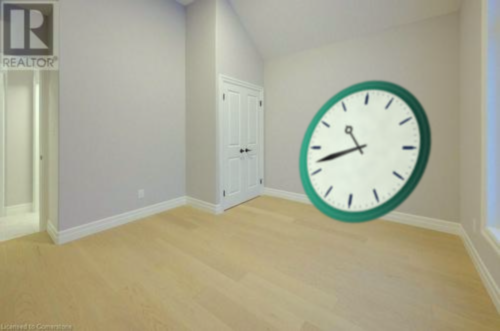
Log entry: {"hour": 10, "minute": 42}
